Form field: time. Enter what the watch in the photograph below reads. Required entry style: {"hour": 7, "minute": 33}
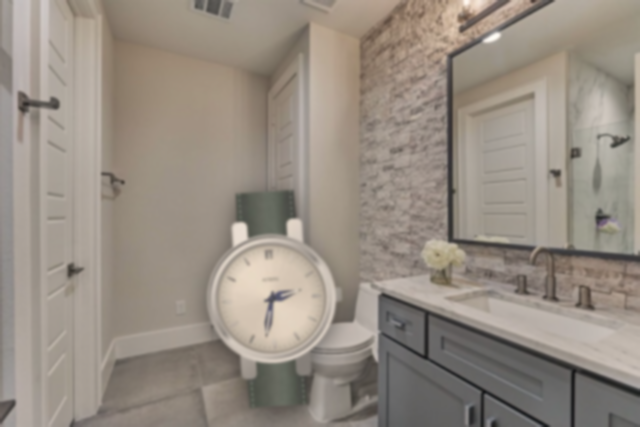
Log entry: {"hour": 2, "minute": 32}
